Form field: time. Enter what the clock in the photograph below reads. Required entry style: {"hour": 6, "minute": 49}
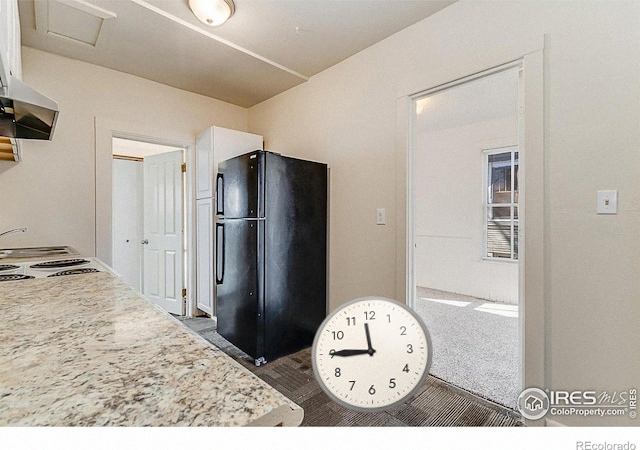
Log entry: {"hour": 11, "minute": 45}
